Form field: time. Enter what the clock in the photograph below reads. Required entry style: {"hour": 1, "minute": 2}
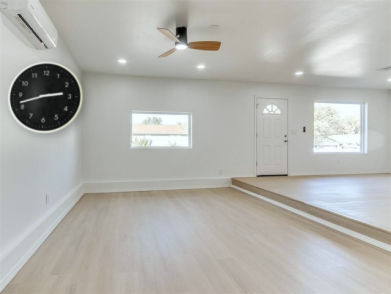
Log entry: {"hour": 2, "minute": 42}
